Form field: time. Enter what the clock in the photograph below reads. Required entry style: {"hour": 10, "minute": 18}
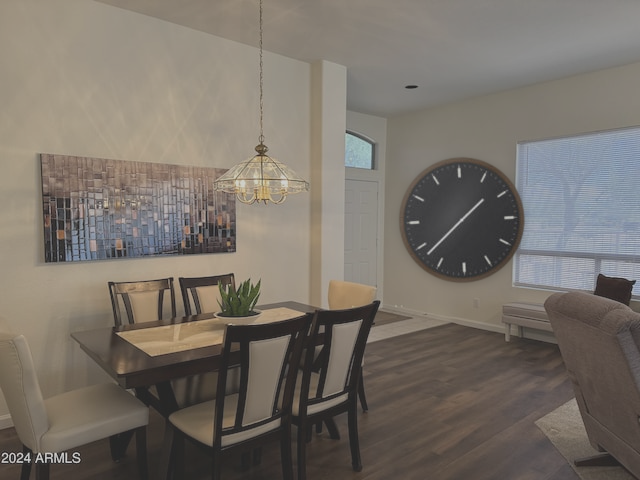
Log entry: {"hour": 1, "minute": 38}
